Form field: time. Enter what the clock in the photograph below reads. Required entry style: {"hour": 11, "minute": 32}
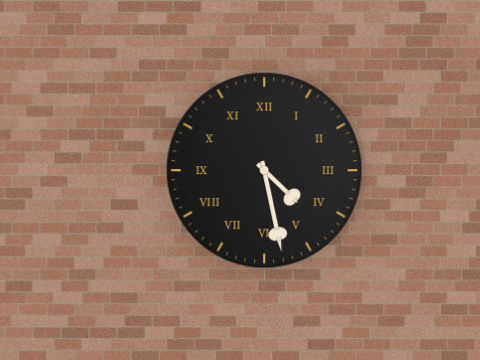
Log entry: {"hour": 4, "minute": 28}
